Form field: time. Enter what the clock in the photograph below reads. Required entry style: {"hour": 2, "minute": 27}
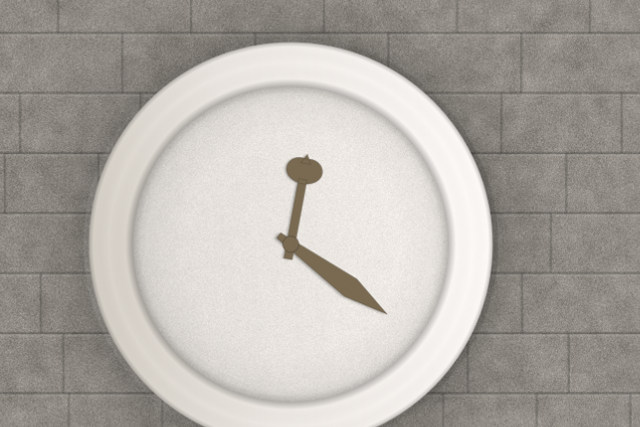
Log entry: {"hour": 12, "minute": 21}
